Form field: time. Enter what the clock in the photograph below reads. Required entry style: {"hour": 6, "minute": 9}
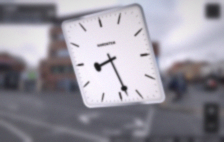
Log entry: {"hour": 8, "minute": 28}
